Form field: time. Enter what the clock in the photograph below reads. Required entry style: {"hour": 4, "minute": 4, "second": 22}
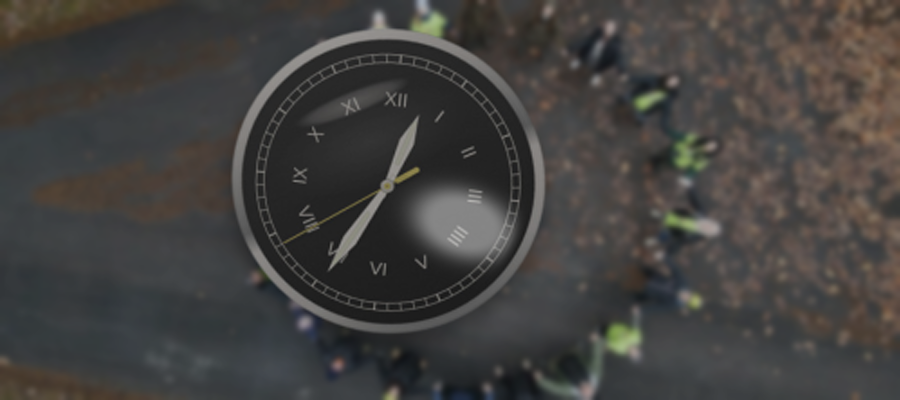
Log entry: {"hour": 12, "minute": 34, "second": 39}
